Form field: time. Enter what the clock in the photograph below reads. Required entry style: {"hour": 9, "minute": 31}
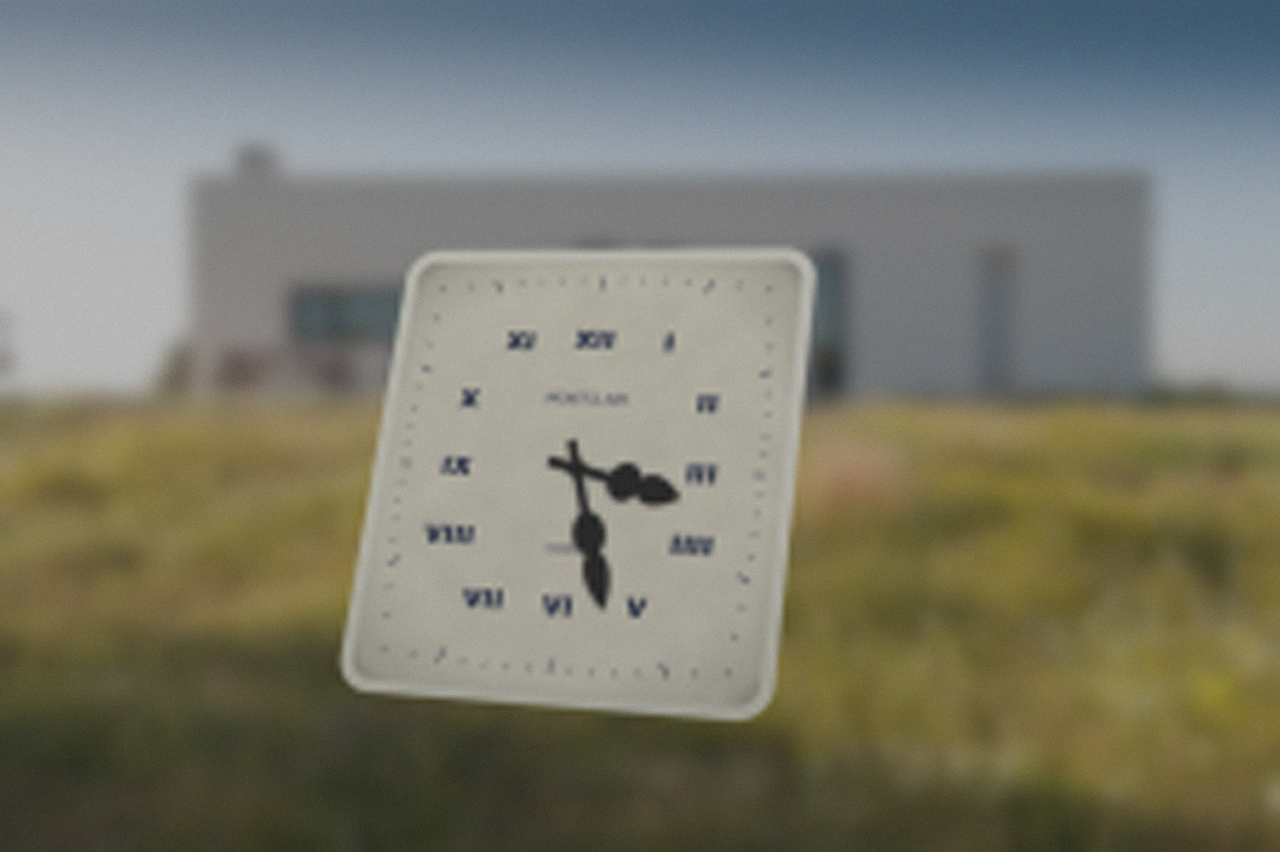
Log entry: {"hour": 3, "minute": 27}
